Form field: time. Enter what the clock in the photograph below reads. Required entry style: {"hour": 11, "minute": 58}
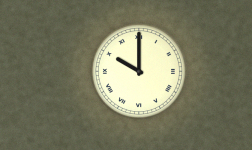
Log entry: {"hour": 10, "minute": 0}
